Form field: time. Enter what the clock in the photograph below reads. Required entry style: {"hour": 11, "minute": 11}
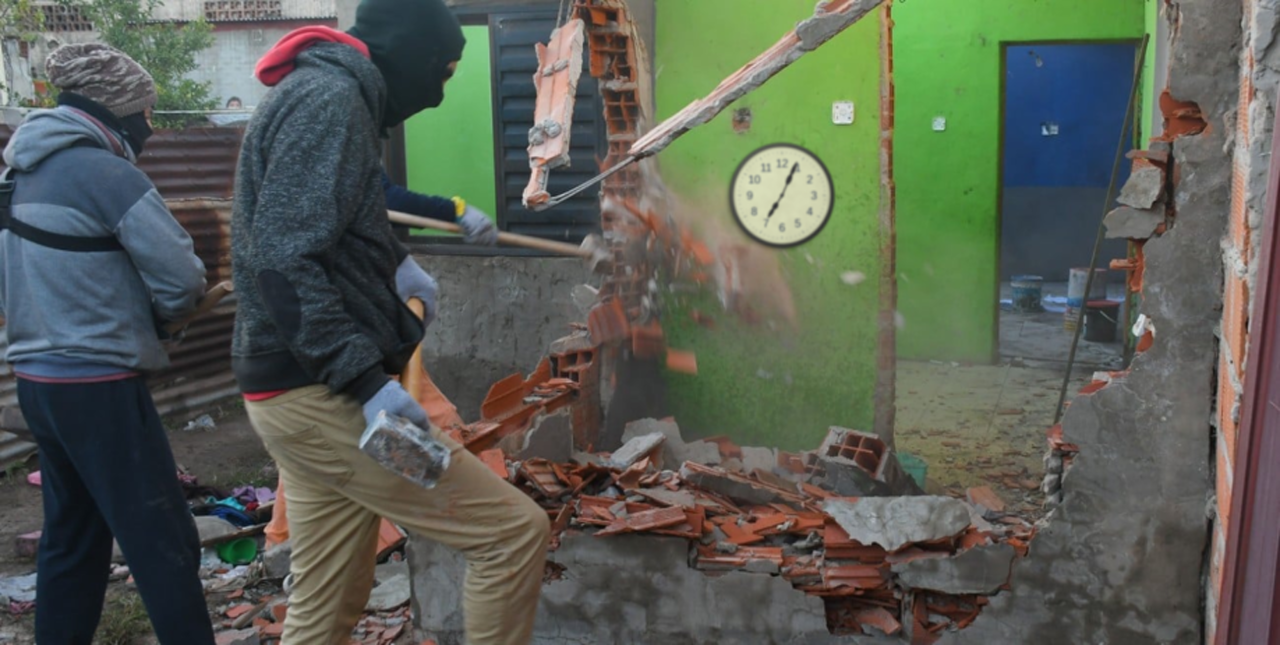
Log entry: {"hour": 7, "minute": 4}
